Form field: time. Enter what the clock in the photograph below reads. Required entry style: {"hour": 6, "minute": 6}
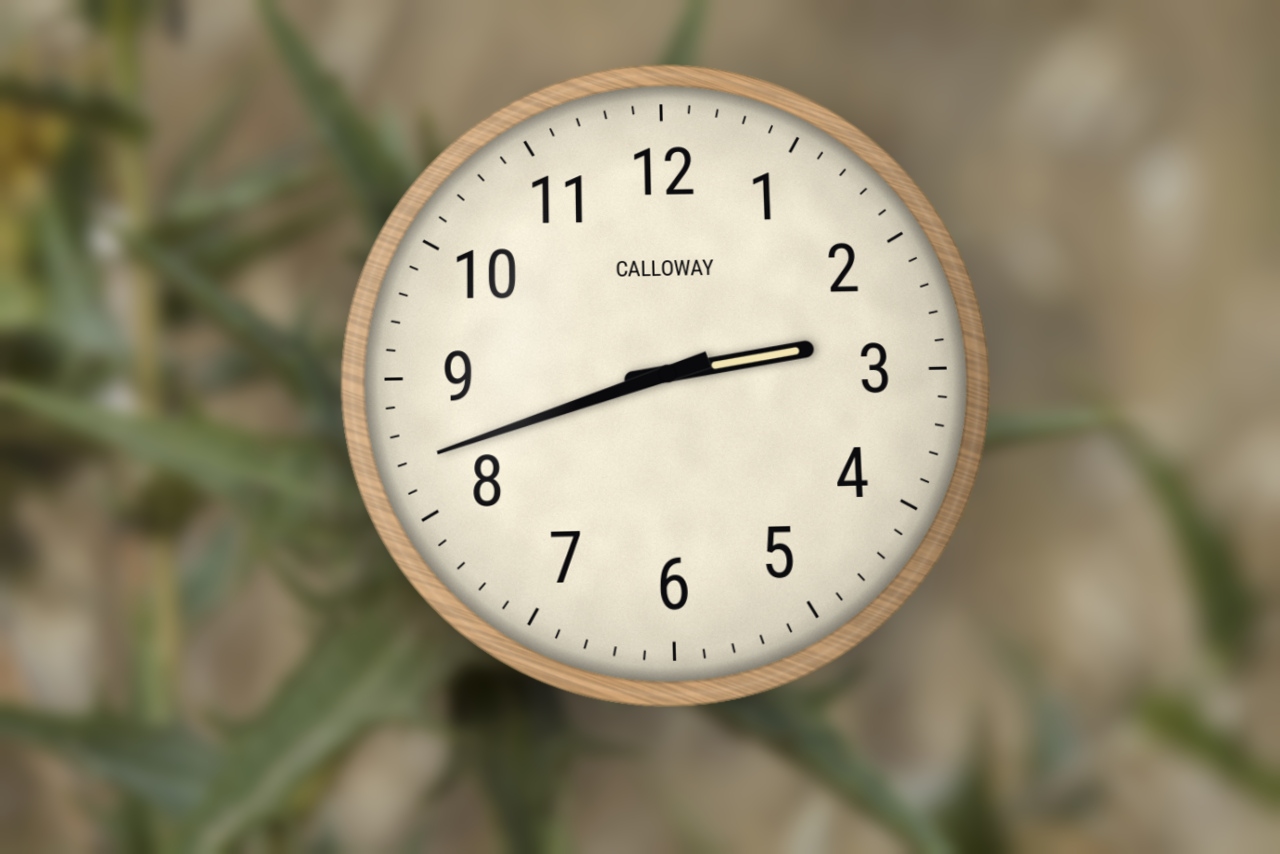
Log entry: {"hour": 2, "minute": 42}
